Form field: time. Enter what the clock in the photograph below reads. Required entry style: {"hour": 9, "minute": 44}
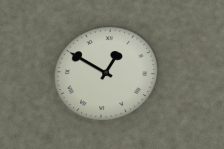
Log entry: {"hour": 12, "minute": 50}
